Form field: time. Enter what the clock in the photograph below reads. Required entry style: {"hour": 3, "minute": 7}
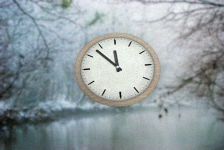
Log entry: {"hour": 11, "minute": 53}
